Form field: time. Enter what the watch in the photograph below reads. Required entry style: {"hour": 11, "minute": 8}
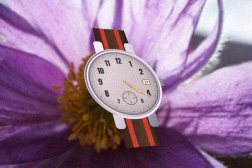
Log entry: {"hour": 4, "minute": 21}
